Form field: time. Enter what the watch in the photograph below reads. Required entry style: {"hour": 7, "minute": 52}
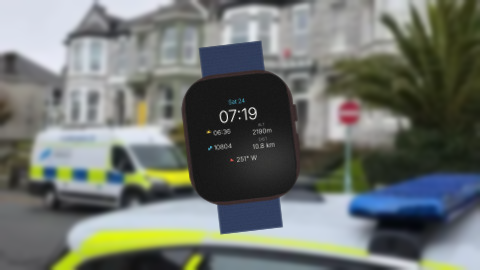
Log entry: {"hour": 7, "minute": 19}
